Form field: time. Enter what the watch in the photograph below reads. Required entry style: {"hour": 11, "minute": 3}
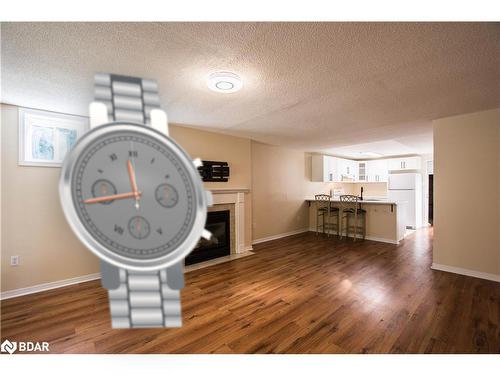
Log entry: {"hour": 11, "minute": 43}
